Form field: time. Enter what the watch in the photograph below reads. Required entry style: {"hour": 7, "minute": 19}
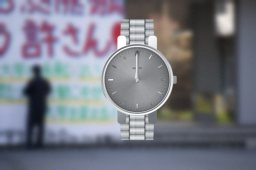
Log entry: {"hour": 12, "minute": 0}
